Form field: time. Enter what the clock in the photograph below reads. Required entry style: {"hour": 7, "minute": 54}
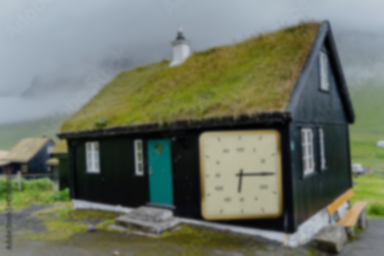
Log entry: {"hour": 6, "minute": 15}
